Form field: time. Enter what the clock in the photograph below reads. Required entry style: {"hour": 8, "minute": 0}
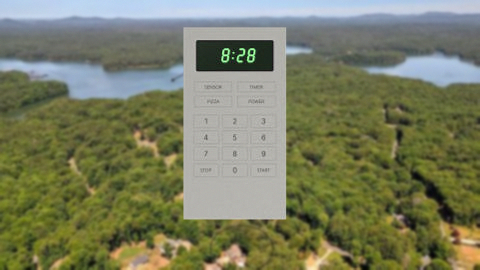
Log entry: {"hour": 8, "minute": 28}
